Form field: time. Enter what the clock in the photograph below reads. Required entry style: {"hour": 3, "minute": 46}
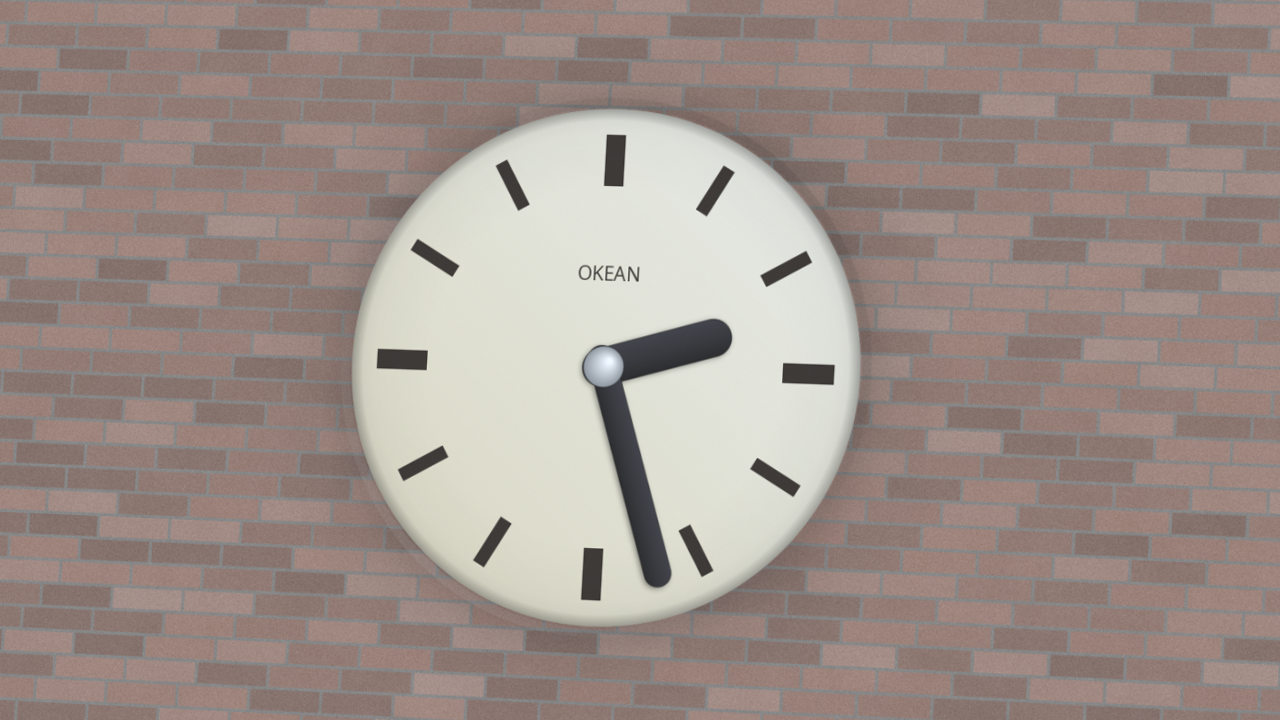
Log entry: {"hour": 2, "minute": 27}
